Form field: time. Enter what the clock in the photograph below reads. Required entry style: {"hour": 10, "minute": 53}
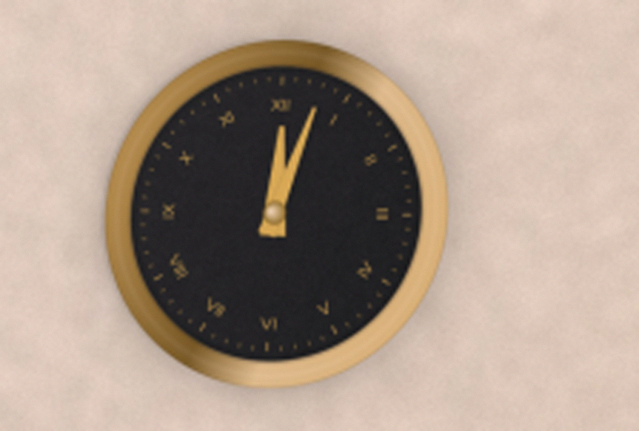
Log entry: {"hour": 12, "minute": 3}
